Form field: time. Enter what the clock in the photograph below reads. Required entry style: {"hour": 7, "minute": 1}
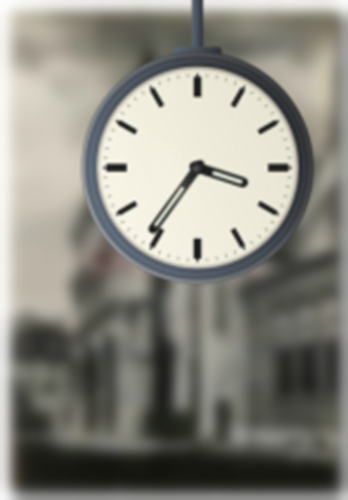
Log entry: {"hour": 3, "minute": 36}
